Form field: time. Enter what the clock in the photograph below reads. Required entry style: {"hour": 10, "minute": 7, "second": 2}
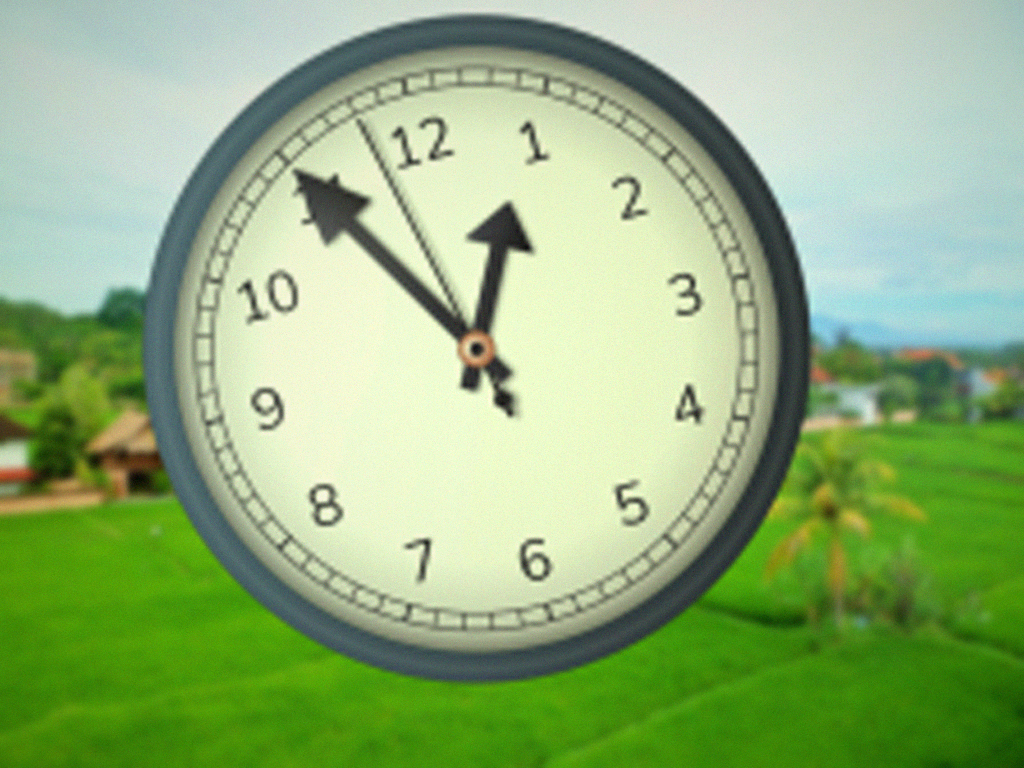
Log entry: {"hour": 12, "minute": 54, "second": 58}
